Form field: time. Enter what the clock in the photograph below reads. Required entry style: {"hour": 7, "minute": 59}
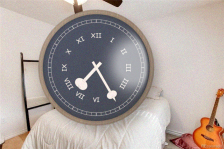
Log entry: {"hour": 7, "minute": 25}
